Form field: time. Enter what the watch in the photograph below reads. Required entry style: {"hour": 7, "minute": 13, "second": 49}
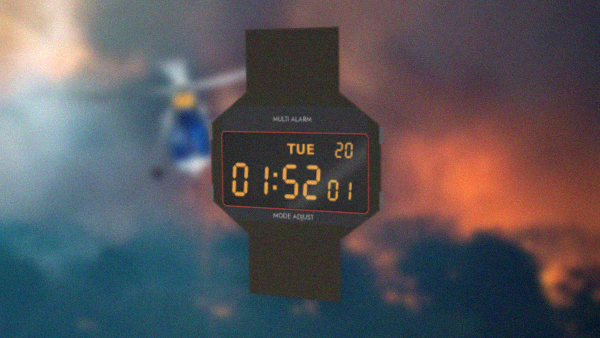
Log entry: {"hour": 1, "minute": 52, "second": 1}
